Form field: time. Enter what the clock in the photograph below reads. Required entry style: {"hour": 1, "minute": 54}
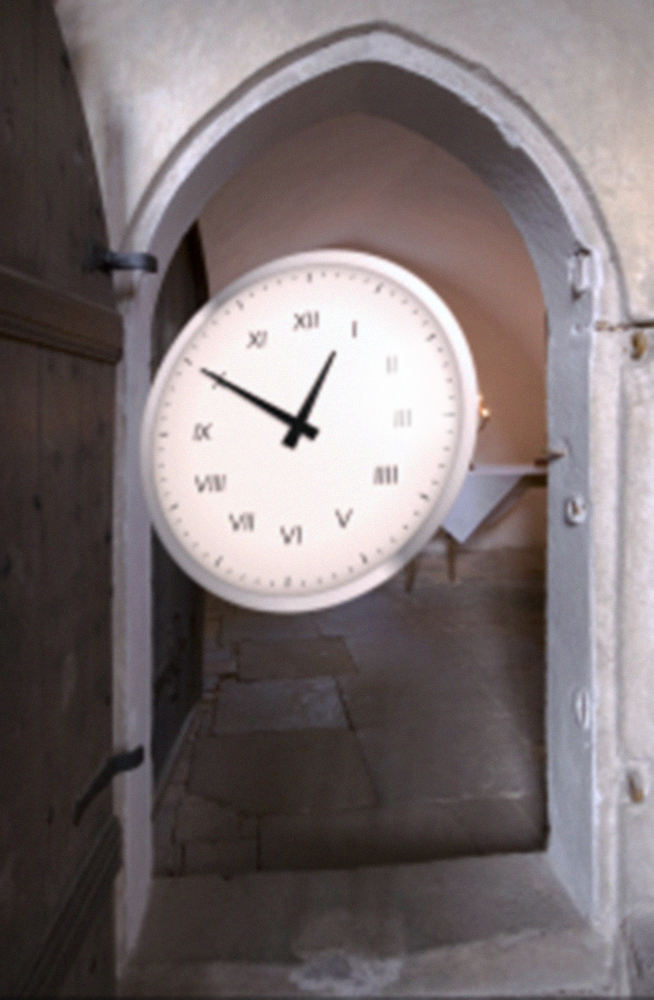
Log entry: {"hour": 12, "minute": 50}
